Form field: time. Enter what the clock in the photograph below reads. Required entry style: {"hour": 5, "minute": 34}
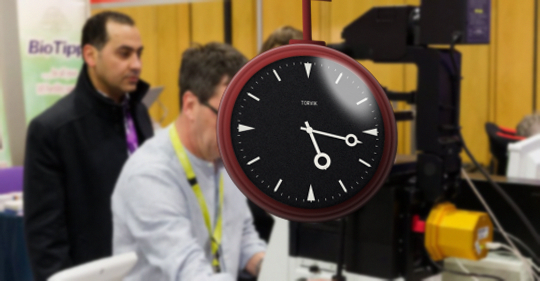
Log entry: {"hour": 5, "minute": 17}
